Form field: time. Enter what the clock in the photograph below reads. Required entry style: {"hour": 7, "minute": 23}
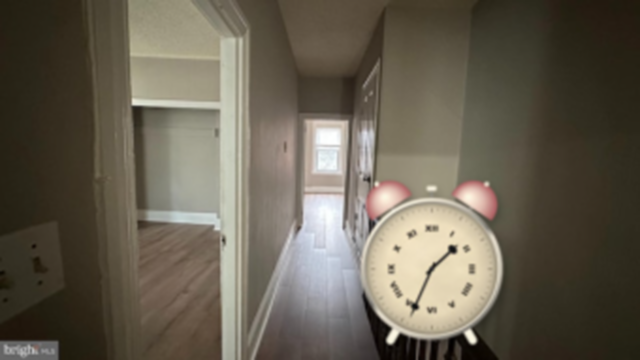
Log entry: {"hour": 1, "minute": 34}
